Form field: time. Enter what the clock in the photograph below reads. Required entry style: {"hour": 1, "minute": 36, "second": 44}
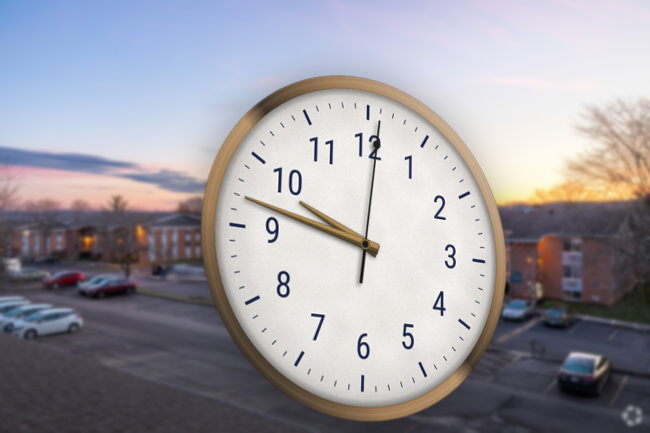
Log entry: {"hour": 9, "minute": 47, "second": 1}
